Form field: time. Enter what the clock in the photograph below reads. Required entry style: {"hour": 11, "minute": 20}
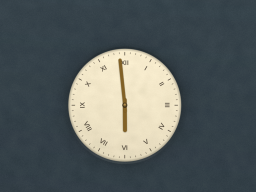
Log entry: {"hour": 5, "minute": 59}
